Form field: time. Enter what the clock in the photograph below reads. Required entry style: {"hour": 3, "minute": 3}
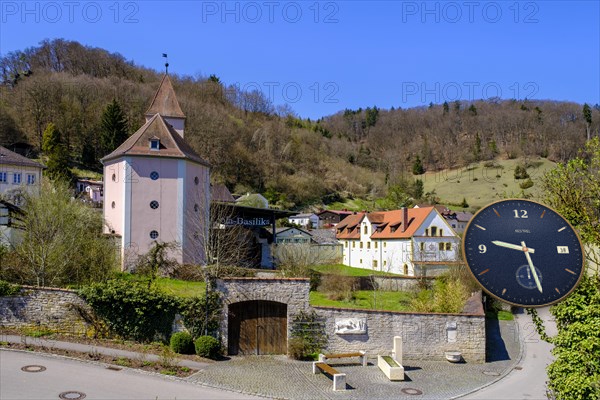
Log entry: {"hour": 9, "minute": 28}
